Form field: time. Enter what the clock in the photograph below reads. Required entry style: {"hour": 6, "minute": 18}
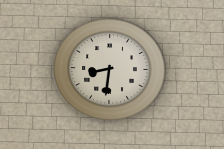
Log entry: {"hour": 8, "minute": 31}
